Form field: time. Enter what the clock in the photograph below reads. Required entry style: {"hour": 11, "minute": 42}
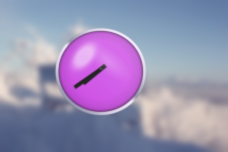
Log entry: {"hour": 7, "minute": 39}
